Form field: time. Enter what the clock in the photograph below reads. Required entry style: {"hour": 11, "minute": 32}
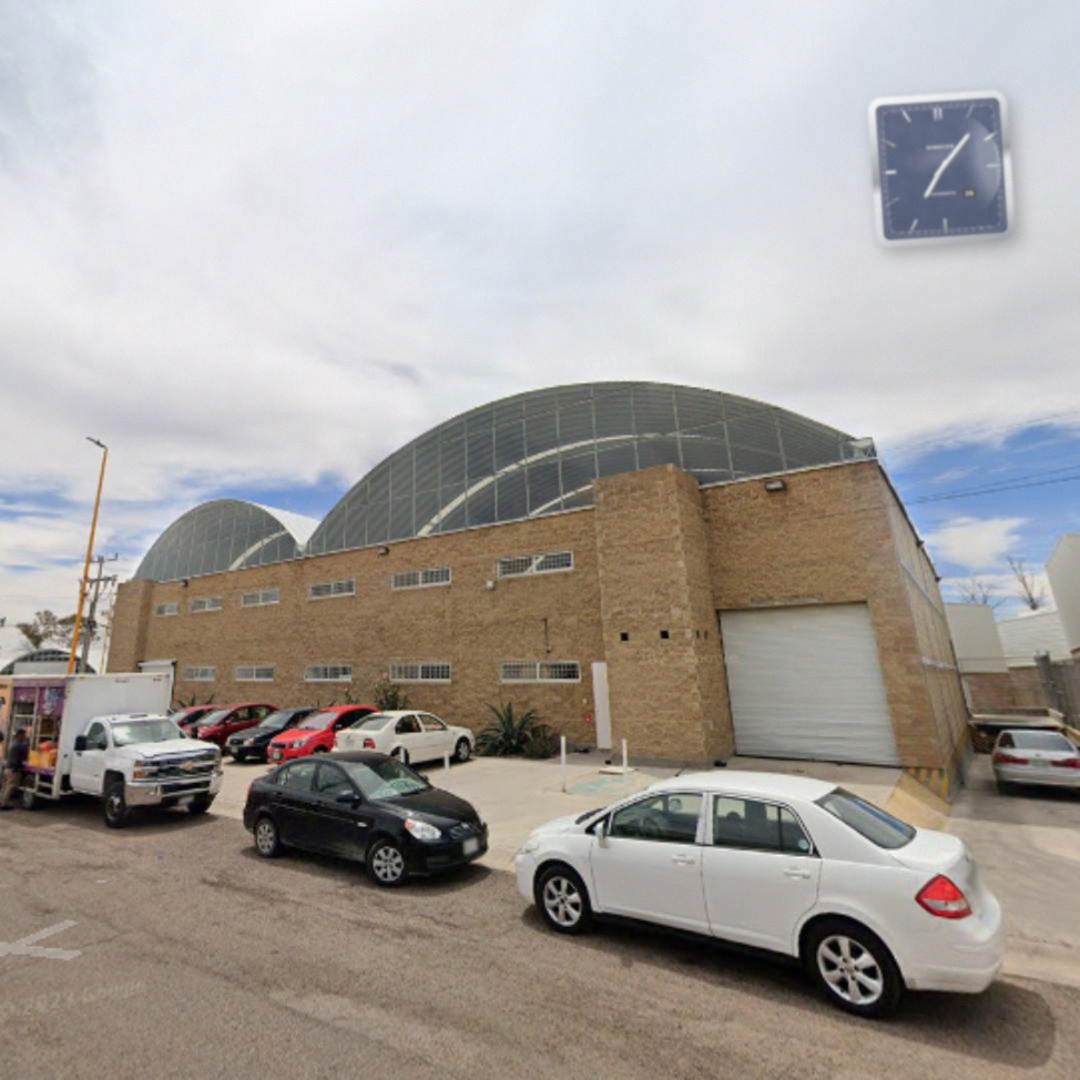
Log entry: {"hour": 7, "minute": 7}
